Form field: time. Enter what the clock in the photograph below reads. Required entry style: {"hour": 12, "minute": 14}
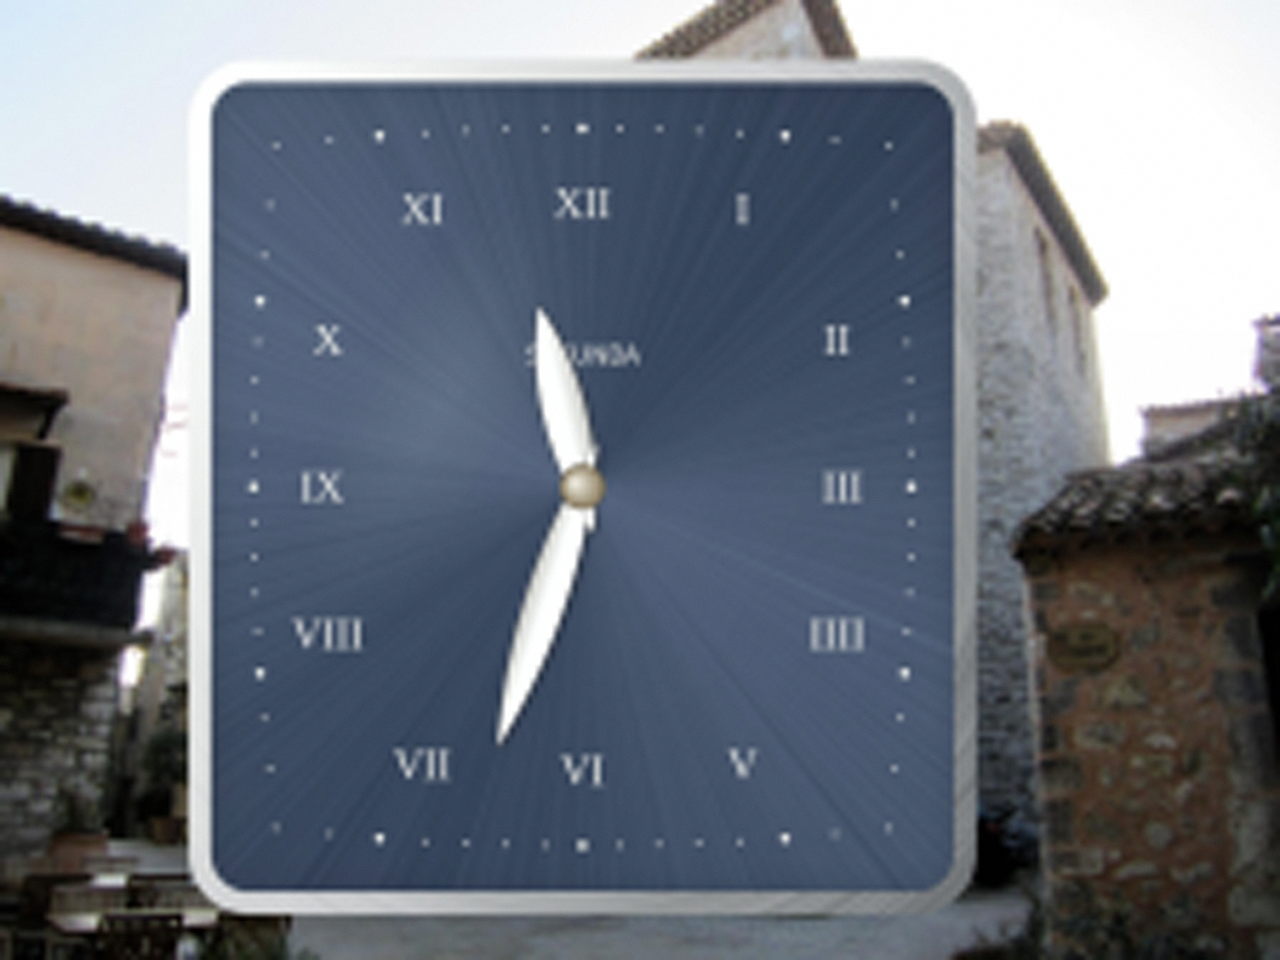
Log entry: {"hour": 11, "minute": 33}
